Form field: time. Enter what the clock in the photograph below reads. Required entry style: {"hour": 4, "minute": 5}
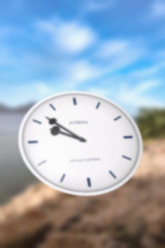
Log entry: {"hour": 9, "minute": 52}
